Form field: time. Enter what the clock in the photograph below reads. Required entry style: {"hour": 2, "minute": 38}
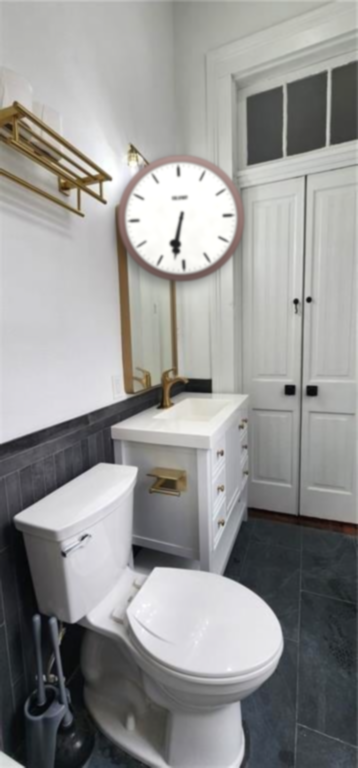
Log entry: {"hour": 6, "minute": 32}
